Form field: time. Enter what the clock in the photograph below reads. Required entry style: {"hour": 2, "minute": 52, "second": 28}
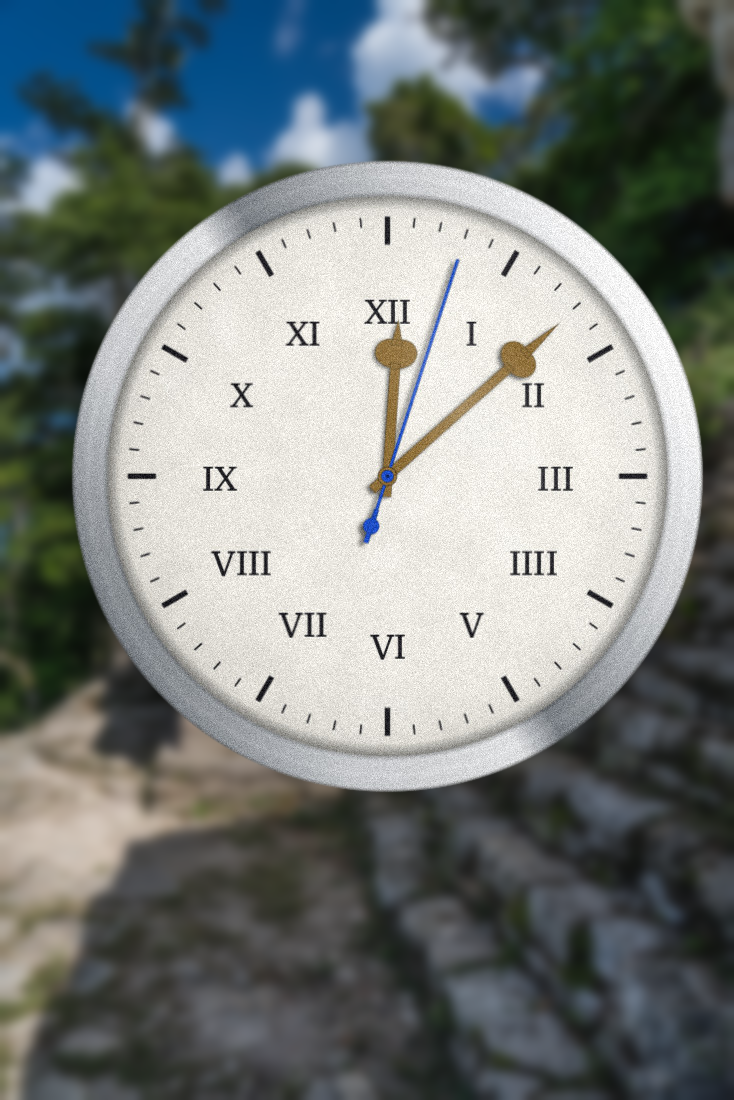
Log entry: {"hour": 12, "minute": 8, "second": 3}
